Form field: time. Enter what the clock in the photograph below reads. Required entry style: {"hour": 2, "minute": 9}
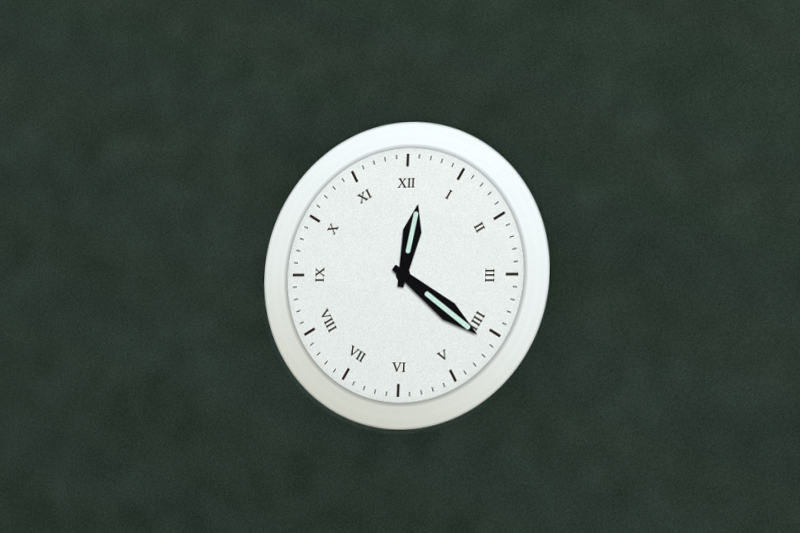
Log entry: {"hour": 12, "minute": 21}
